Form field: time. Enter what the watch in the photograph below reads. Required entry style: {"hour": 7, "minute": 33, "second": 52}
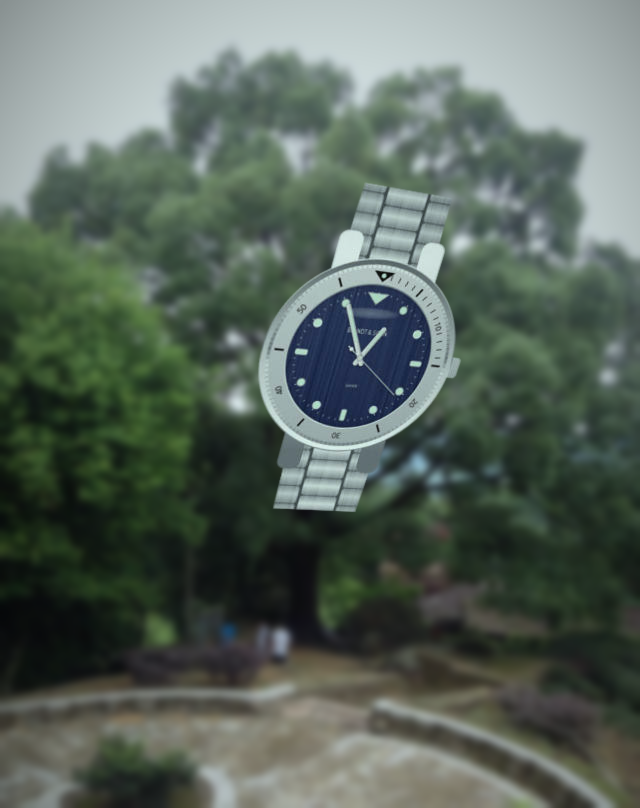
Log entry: {"hour": 12, "minute": 55, "second": 21}
